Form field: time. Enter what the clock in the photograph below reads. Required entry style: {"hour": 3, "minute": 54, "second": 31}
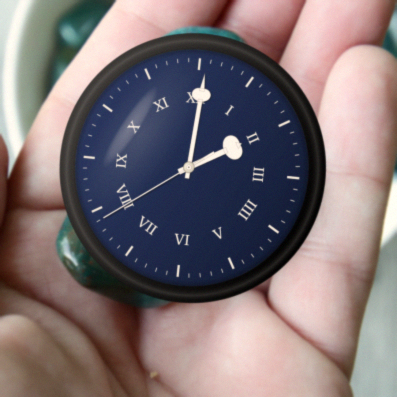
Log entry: {"hour": 2, "minute": 0, "second": 39}
